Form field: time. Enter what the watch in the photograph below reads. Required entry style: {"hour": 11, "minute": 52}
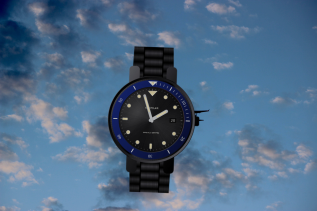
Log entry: {"hour": 1, "minute": 57}
